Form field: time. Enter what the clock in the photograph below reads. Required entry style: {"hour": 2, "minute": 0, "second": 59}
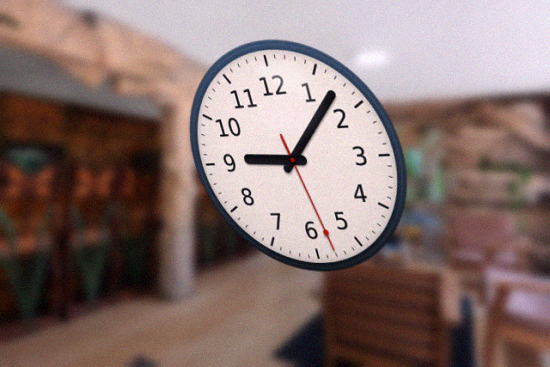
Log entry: {"hour": 9, "minute": 7, "second": 28}
